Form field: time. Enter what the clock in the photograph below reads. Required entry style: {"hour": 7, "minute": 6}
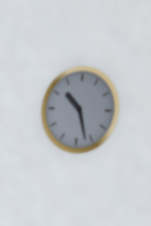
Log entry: {"hour": 10, "minute": 27}
